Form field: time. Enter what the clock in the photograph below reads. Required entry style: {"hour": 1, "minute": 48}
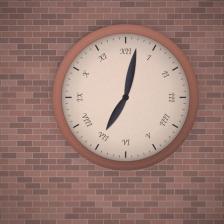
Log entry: {"hour": 7, "minute": 2}
